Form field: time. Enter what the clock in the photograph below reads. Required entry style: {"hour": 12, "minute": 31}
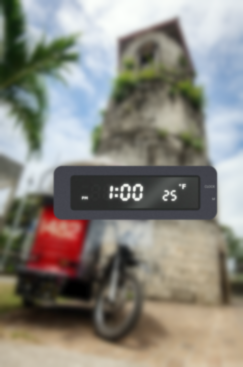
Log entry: {"hour": 1, "minute": 0}
